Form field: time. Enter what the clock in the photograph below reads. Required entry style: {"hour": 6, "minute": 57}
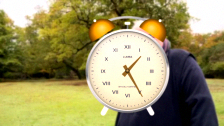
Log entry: {"hour": 1, "minute": 25}
